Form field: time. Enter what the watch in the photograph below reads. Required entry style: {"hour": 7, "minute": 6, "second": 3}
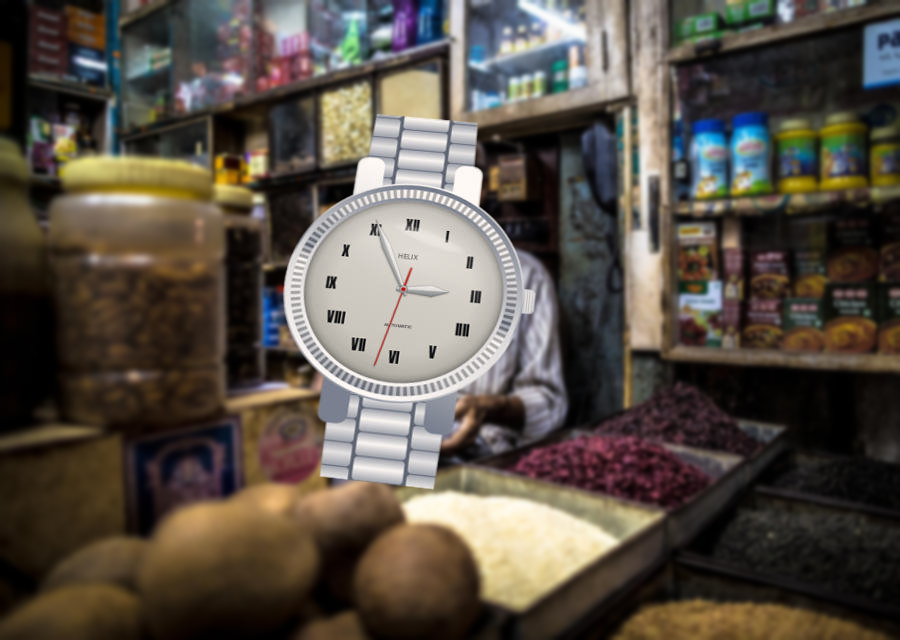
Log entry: {"hour": 2, "minute": 55, "second": 32}
